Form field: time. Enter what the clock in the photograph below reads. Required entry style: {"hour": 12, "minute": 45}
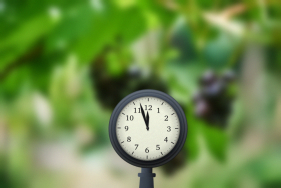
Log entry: {"hour": 11, "minute": 57}
